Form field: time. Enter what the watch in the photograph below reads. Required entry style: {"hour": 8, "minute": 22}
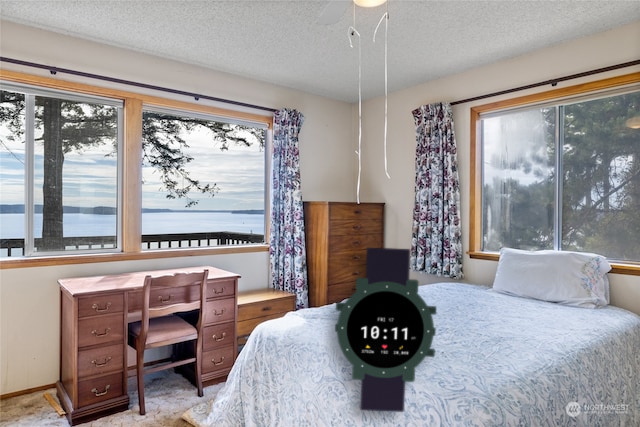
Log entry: {"hour": 10, "minute": 11}
